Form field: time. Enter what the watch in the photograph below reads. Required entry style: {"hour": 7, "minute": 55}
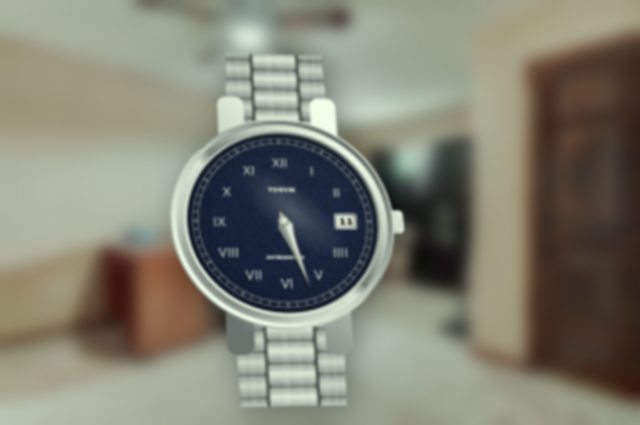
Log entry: {"hour": 5, "minute": 27}
